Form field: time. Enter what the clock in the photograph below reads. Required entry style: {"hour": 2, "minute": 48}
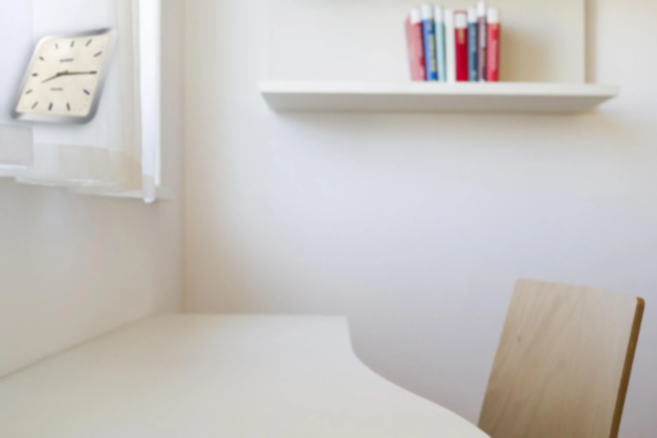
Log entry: {"hour": 8, "minute": 15}
